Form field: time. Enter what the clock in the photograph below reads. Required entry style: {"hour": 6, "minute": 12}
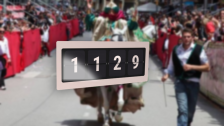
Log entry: {"hour": 11, "minute": 29}
